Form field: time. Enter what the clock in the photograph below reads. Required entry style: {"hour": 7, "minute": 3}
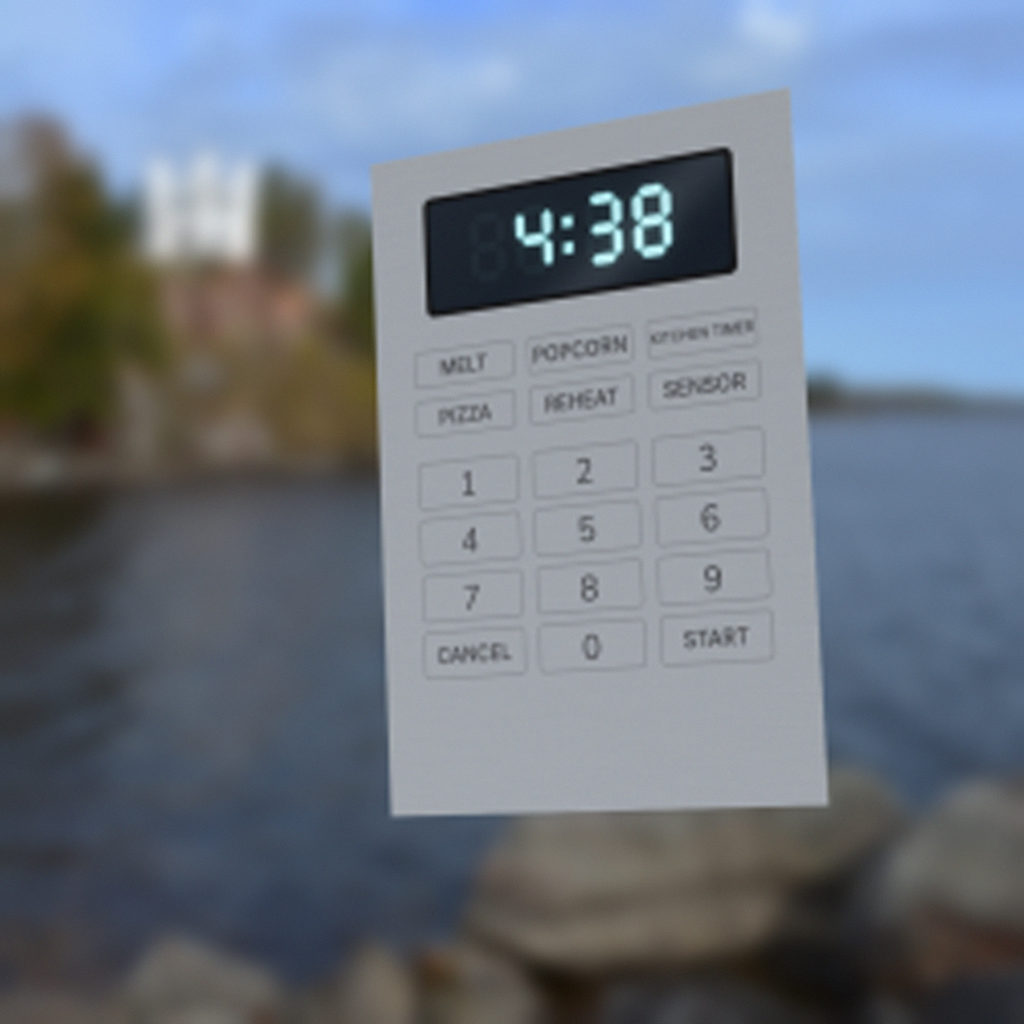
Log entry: {"hour": 4, "minute": 38}
